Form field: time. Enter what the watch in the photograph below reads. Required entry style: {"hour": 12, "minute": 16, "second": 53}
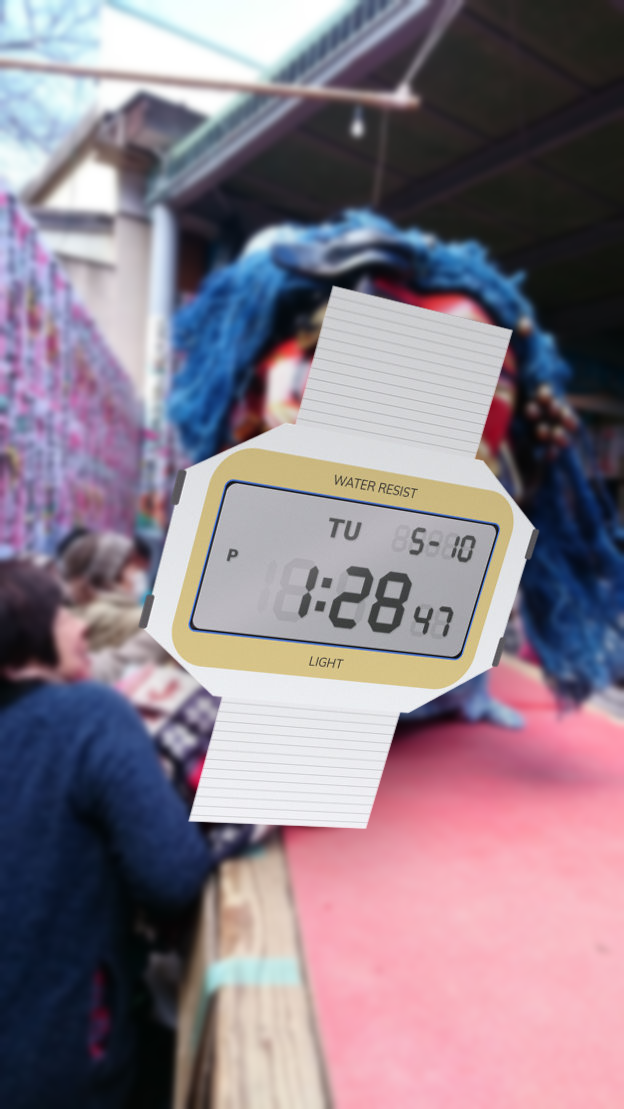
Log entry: {"hour": 1, "minute": 28, "second": 47}
